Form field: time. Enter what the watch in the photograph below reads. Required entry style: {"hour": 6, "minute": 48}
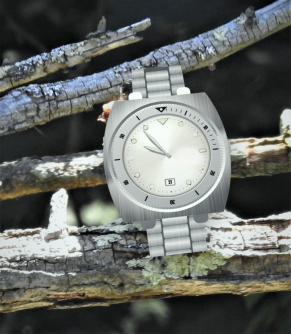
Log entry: {"hour": 9, "minute": 54}
